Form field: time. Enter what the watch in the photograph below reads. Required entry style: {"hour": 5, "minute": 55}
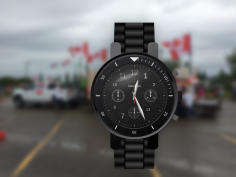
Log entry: {"hour": 12, "minute": 26}
